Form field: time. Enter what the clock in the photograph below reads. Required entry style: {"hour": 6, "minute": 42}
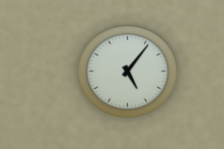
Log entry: {"hour": 5, "minute": 6}
